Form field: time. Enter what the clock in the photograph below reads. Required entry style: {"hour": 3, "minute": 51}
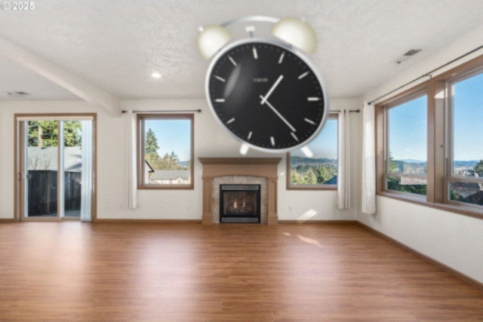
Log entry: {"hour": 1, "minute": 24}
